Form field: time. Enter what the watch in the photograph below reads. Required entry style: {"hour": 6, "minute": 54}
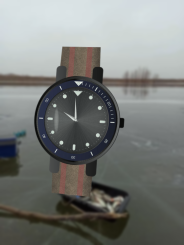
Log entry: {"hour": 9, "minute": 59}
